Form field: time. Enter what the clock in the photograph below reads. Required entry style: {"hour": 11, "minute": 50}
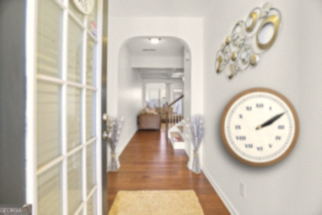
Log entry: {"hour": 2, "minute": 10}
